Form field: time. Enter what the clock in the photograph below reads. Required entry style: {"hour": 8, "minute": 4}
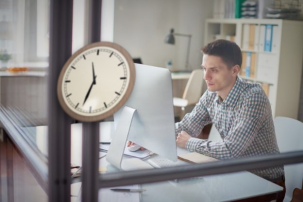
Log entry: {"hour": 11, "minute": 33}
